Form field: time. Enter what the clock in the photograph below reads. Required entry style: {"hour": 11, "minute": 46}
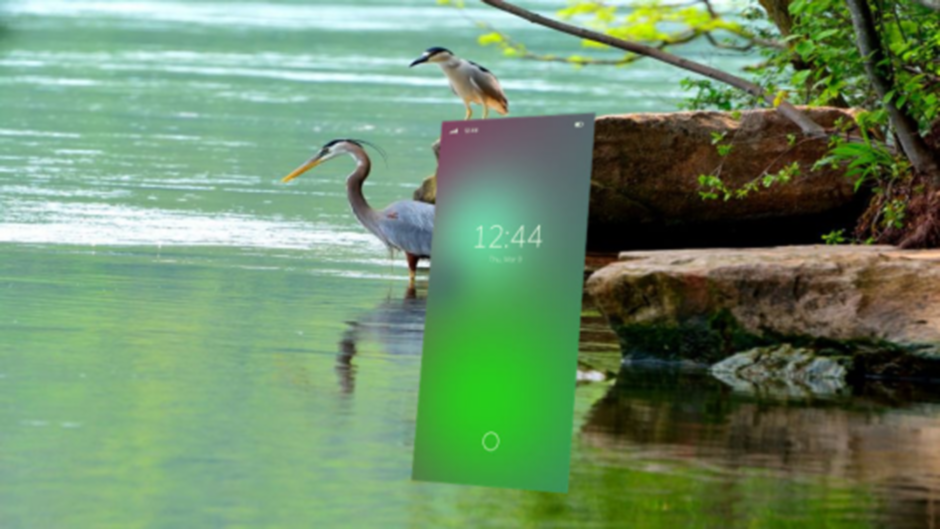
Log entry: {"hour": 12, "minute": 44}
